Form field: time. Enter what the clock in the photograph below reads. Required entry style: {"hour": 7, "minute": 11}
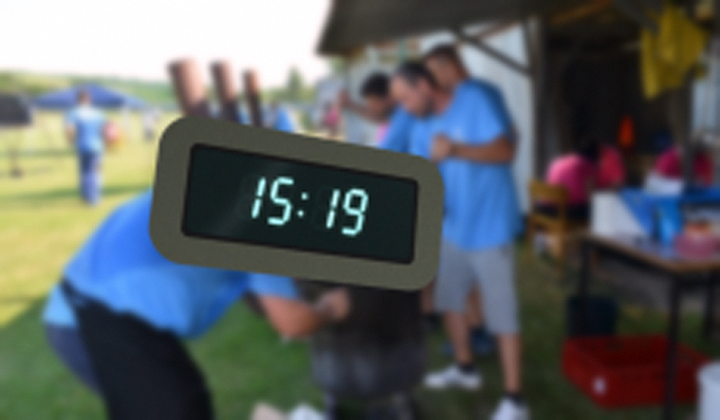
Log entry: {"hour": 15, "minute": 19}
